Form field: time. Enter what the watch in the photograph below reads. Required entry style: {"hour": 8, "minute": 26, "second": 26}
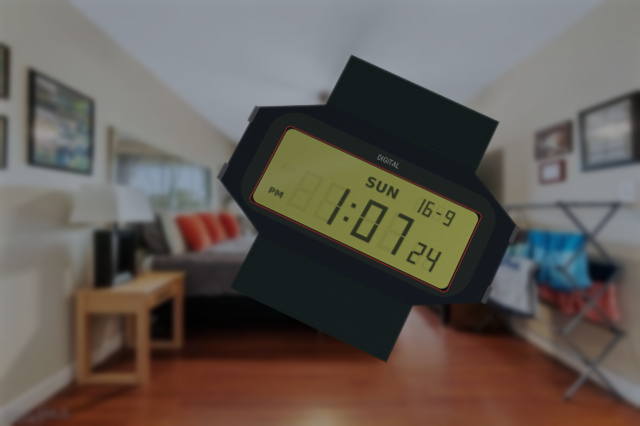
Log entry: {"hour": 1, "minute": 7, "second": 24}
